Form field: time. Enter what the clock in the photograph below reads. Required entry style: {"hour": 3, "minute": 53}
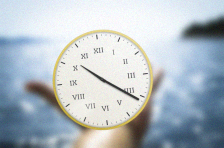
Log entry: {"hour": 10, "minute": 21}
